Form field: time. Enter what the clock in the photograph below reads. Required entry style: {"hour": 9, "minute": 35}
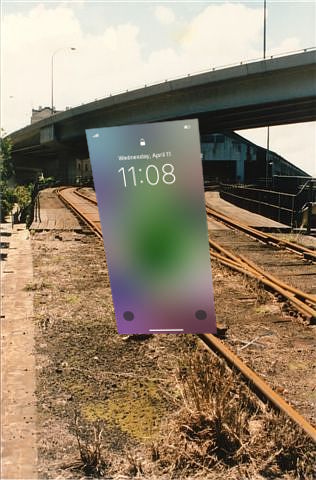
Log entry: {"hour": 11, "minute": 8}
